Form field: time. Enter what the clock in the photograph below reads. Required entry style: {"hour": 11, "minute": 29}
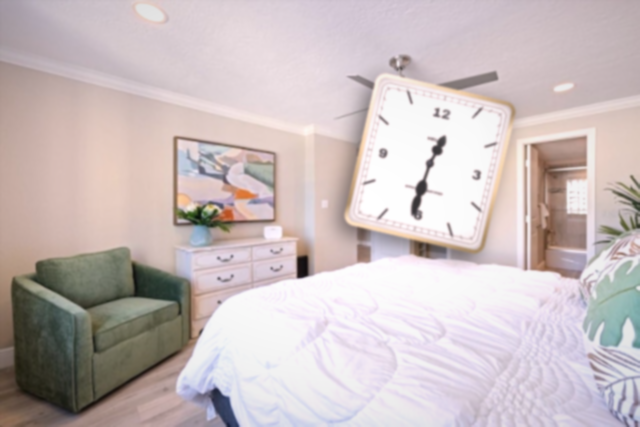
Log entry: {"hour": 12, "minute": 31}
